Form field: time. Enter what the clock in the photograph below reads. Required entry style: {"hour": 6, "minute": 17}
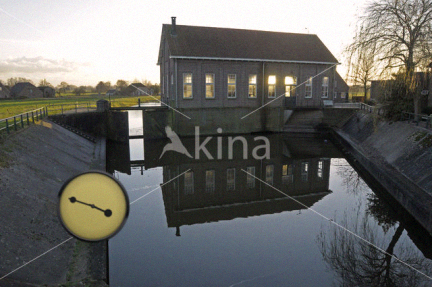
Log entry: {"hour": 3, "minute": 48}
